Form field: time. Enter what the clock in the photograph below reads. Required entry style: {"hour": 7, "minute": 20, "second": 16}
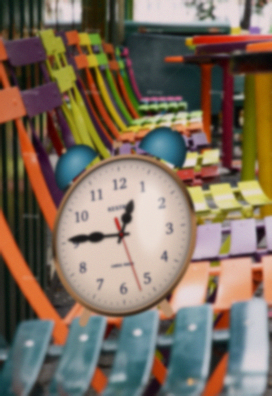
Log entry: {"hour": 12, "minute": 45, "second": 27}
